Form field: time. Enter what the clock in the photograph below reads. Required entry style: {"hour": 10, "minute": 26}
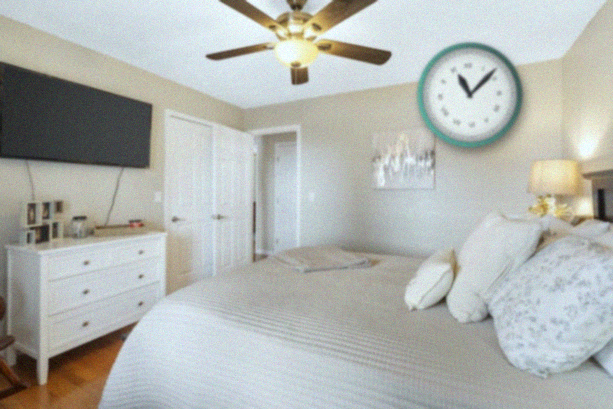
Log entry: {"hour": 11, "minute": 8}
